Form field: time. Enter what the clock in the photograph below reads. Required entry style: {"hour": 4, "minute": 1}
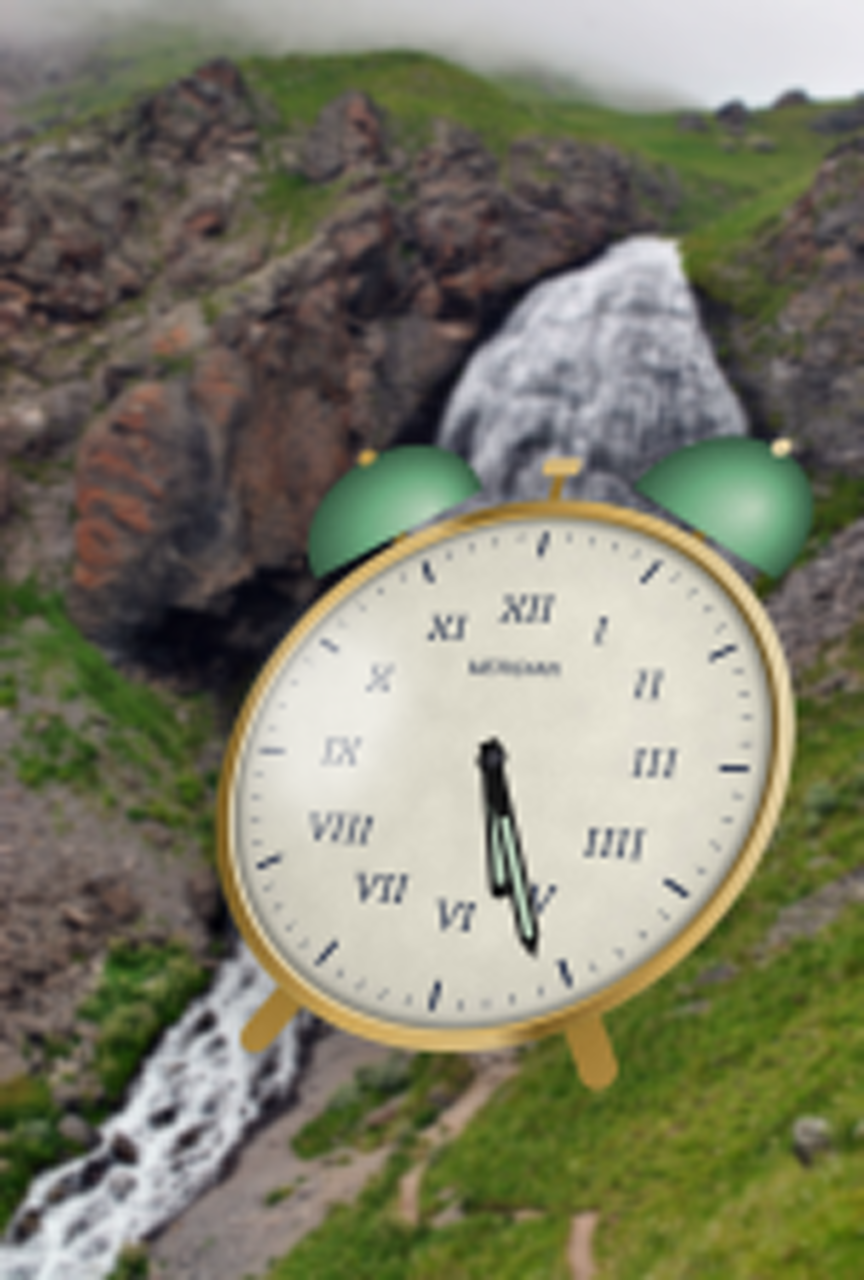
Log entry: {"hour": 5, "minute": 26}
